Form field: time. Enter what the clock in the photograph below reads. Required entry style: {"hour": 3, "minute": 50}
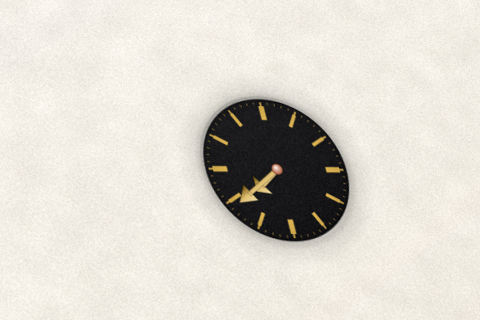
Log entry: {"hour": 7, "minute": 39}
